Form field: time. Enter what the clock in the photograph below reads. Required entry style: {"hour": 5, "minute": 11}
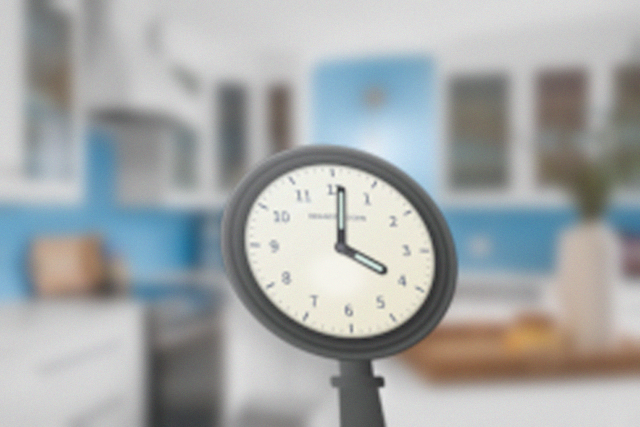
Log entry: {"hour": 4, "minute": 1}
